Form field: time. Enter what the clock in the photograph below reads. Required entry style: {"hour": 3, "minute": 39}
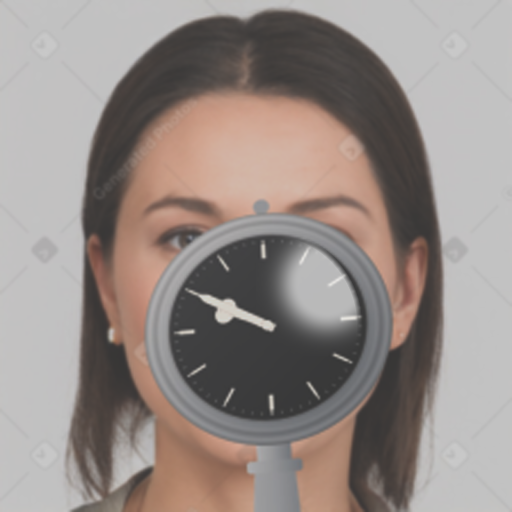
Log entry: {"hour": 9, "minute": 50}
